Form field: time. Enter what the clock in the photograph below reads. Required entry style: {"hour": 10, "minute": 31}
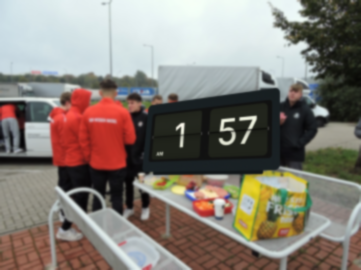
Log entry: {"hour": 1, "minute": 57}
